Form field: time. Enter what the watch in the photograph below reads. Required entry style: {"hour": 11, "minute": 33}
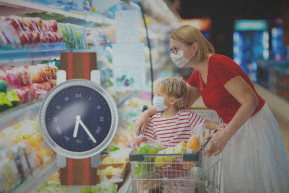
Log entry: {"hour": 6, "minute": 24}
